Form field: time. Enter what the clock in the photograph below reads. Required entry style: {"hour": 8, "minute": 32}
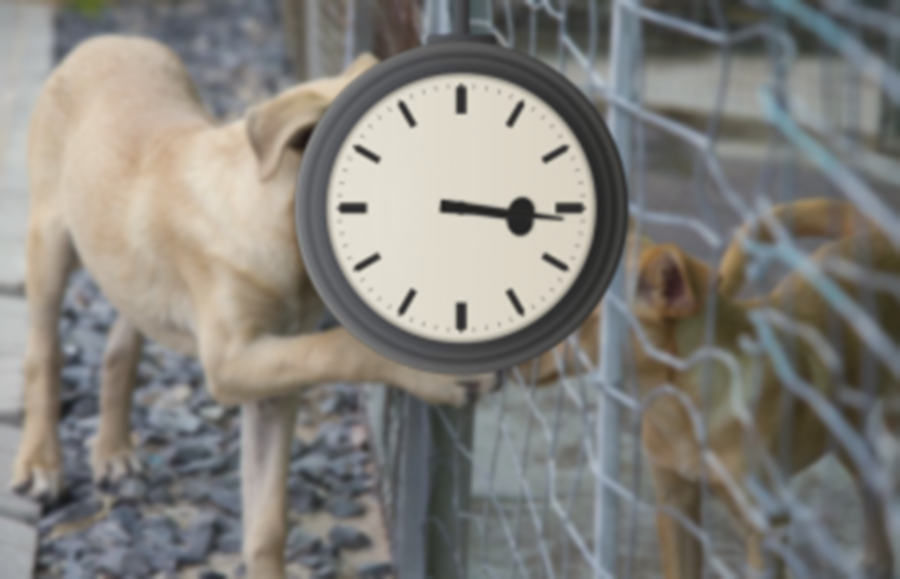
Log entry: {"hour": 3, "minute": 16}
